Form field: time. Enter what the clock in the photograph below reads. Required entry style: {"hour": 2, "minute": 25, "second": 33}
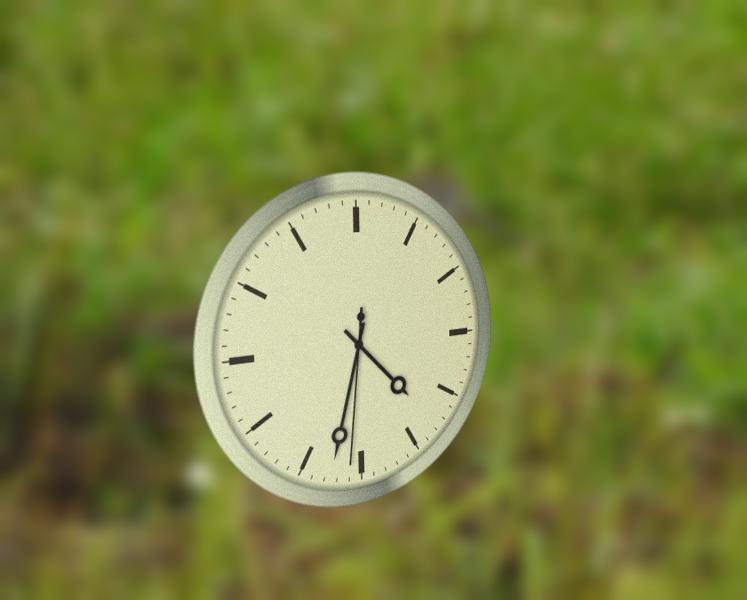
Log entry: {"hour": 4, "minute": 32, "second": 31}
